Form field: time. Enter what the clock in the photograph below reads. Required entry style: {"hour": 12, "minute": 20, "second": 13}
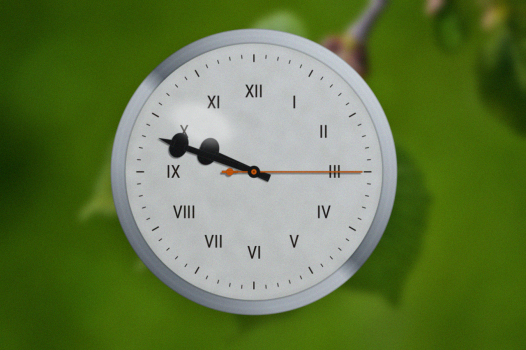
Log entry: {"hour": 9, "minute": 48, "second": 15}
